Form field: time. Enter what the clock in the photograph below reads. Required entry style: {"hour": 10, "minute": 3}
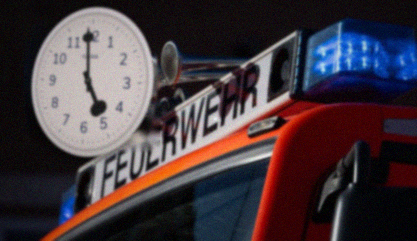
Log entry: {"hour": 4, "minute": 59}
